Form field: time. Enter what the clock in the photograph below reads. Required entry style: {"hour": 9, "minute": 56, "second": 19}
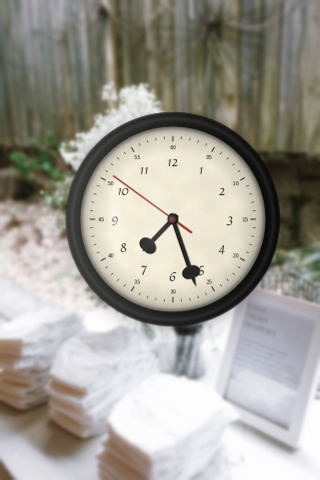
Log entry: {"hour": 7, "minute": 26, "second": 51}
